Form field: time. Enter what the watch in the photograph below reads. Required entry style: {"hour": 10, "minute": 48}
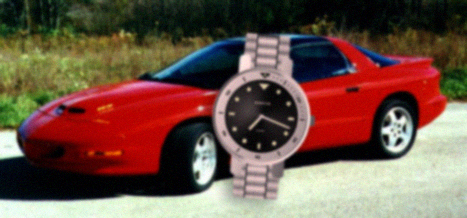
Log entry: {"hour": 7, "minute": 18}
